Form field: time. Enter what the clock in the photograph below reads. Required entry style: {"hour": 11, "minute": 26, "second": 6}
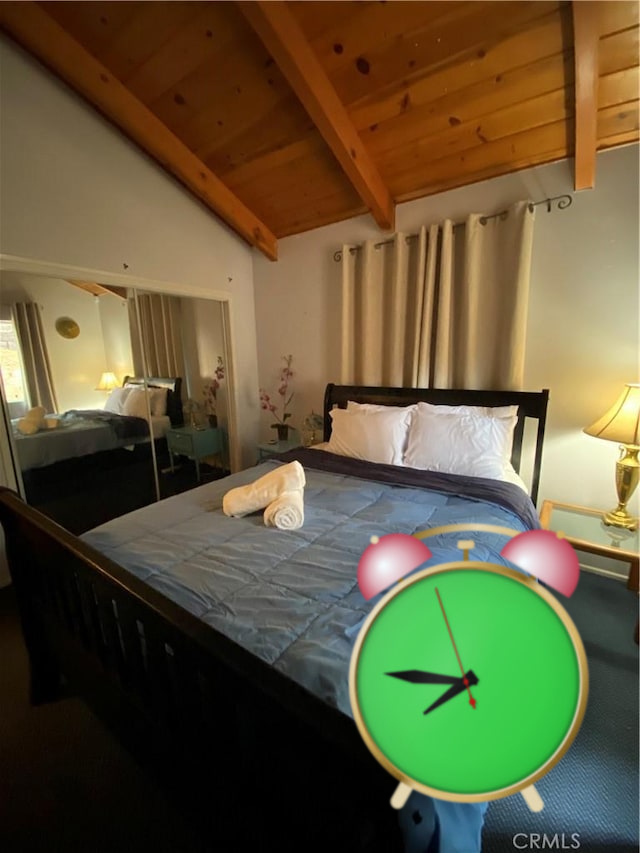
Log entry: {"hour": 7, "minute": 45, "second": 57}
